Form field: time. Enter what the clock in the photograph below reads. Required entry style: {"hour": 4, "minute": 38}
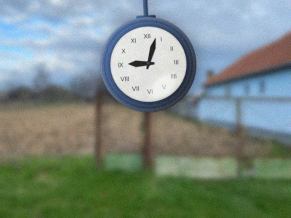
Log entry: {"hour": 9, "minute": 3}
